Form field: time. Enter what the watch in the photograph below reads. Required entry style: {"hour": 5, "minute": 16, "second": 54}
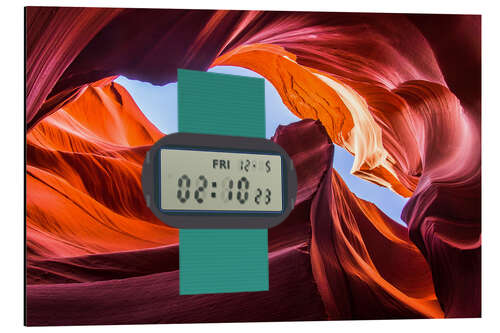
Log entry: {"hour": 2, "minute": 10, "second": 23}
